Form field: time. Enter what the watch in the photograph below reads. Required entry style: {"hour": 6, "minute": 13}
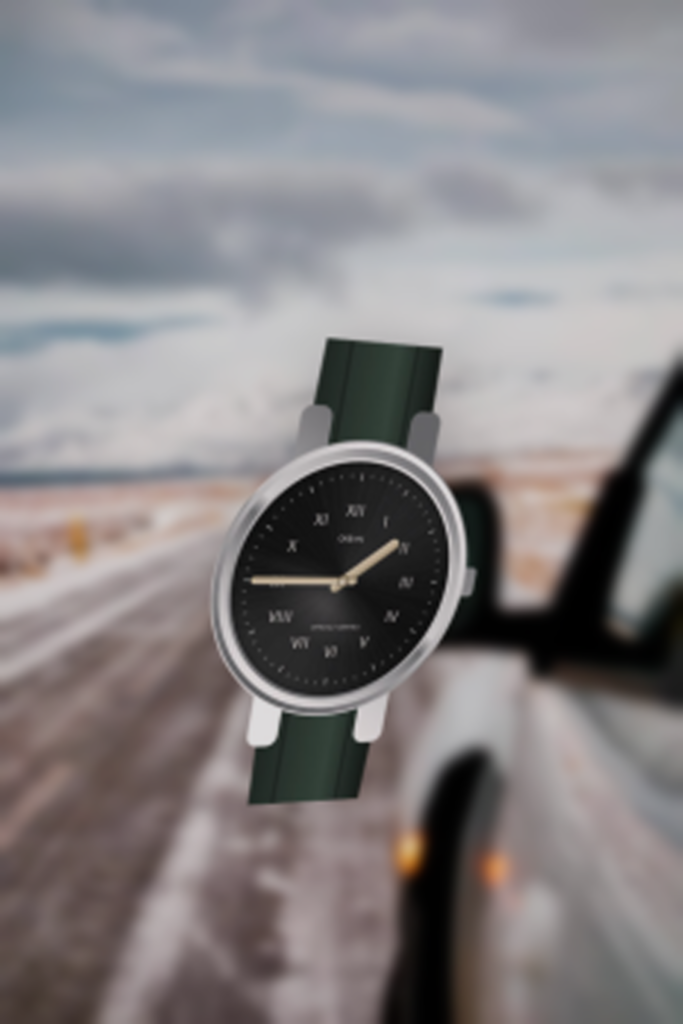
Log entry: {"hour": 1, "minute": 45}
